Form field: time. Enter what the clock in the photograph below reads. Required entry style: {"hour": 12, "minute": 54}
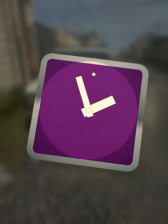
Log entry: {"hour": 1, "minute": 56}
